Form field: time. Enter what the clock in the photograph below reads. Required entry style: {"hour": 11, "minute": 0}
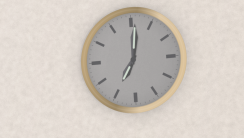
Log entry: {"hour": 7, "minute": 1}
